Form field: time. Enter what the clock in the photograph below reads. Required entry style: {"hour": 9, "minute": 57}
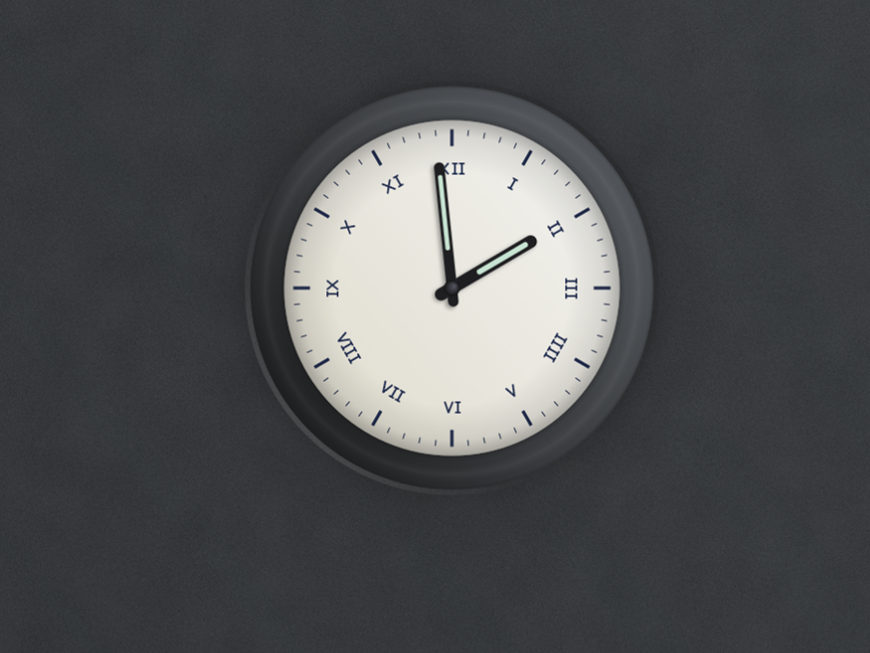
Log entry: {"hour": 1, "minute": 59}
